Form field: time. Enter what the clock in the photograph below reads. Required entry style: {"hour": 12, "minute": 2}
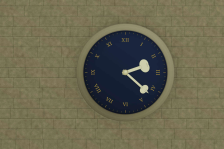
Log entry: {"hour": 2, "minute": 22}
